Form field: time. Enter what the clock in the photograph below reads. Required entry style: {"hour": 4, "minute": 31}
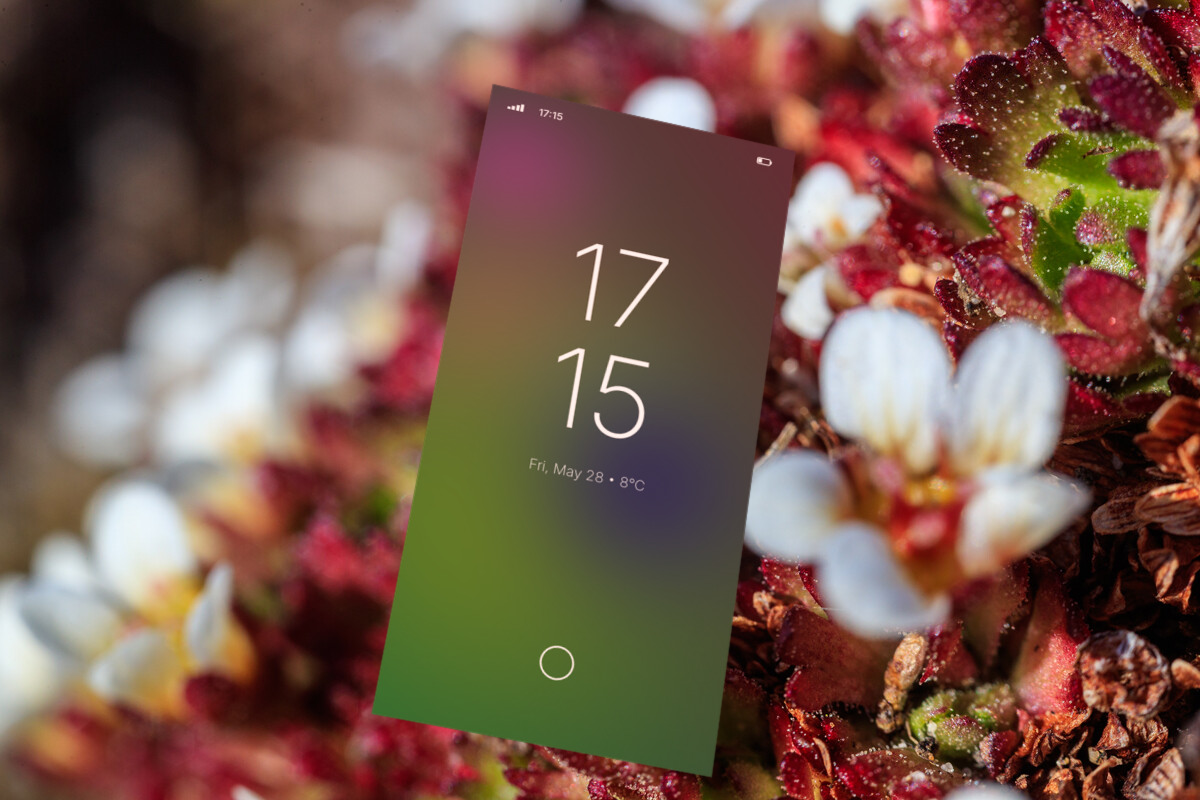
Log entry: {"hour": 17, "minute": 15}
